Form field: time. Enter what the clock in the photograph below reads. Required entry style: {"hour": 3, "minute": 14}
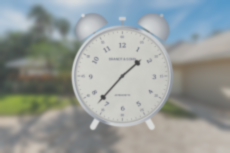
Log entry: {"hour": 1, "minute": 37}
